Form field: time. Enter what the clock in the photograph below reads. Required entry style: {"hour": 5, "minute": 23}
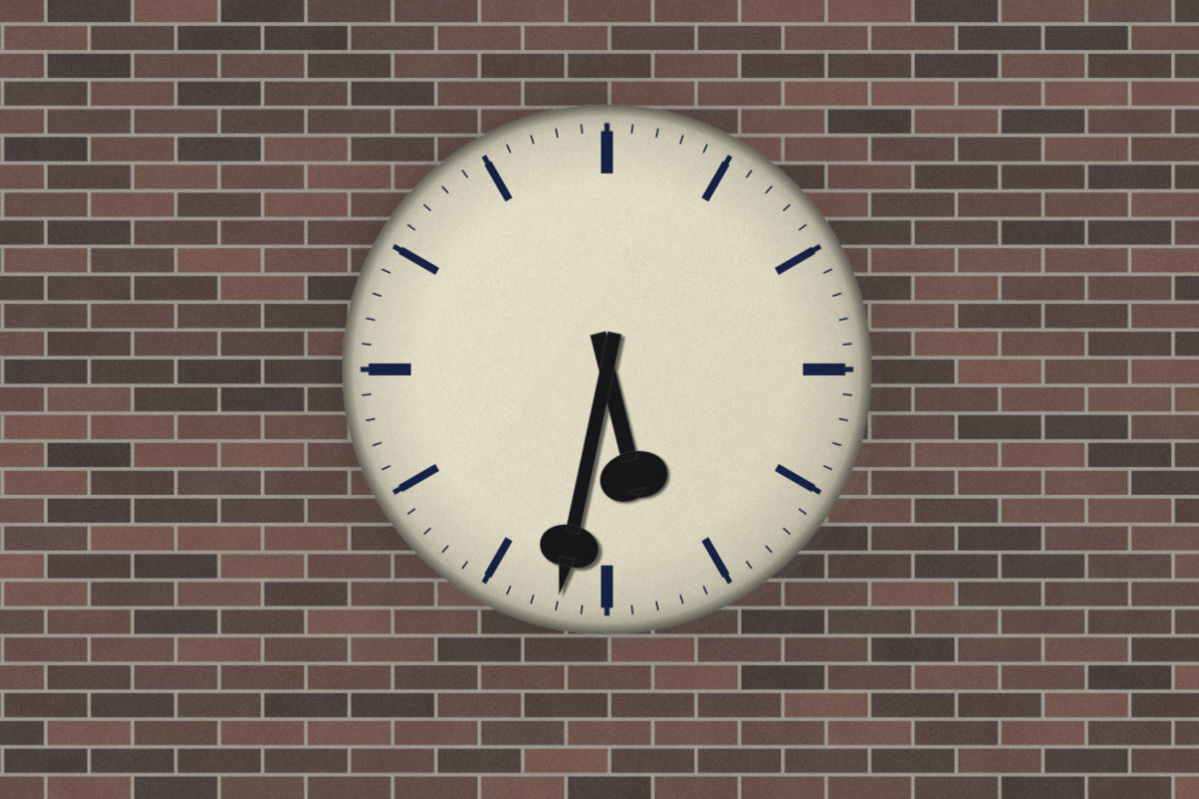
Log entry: {"hour": 5, "minute": 32}
